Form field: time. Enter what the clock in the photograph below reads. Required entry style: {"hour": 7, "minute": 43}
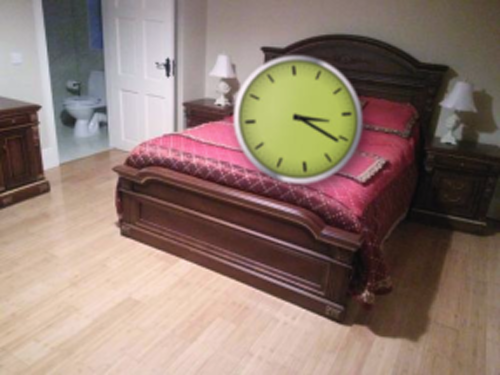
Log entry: {"hour": 3, "minute": 21}
